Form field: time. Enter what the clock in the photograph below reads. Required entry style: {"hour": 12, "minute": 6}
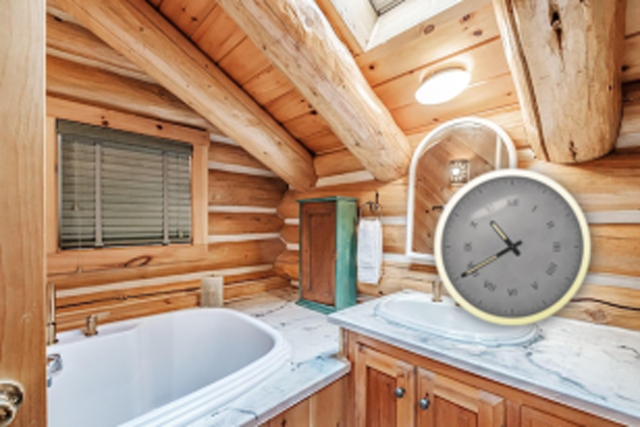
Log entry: {"hour": 10, "minute": 40}
